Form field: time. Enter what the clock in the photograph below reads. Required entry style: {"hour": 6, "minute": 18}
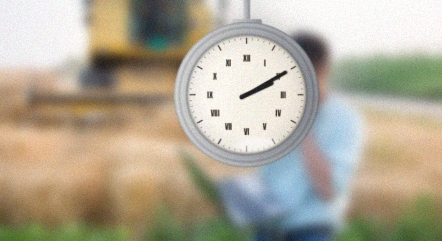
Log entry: {"hour": 2, "minute": 10}
